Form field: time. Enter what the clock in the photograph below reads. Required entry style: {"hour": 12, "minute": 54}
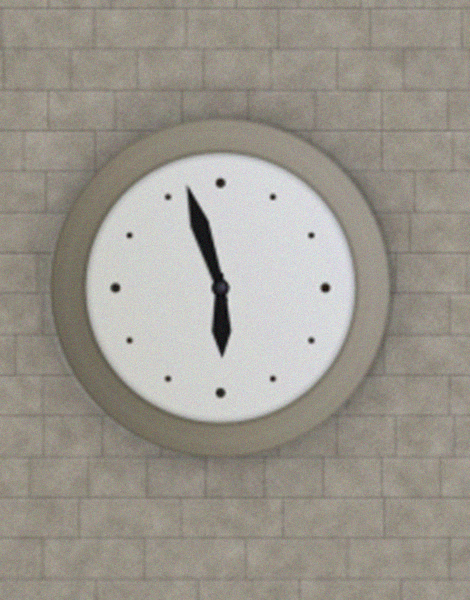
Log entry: {"hour": 5, "minute": 57}
